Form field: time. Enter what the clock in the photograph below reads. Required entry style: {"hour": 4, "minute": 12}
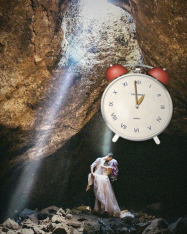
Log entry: {"hour": 12, "minute": 59}
